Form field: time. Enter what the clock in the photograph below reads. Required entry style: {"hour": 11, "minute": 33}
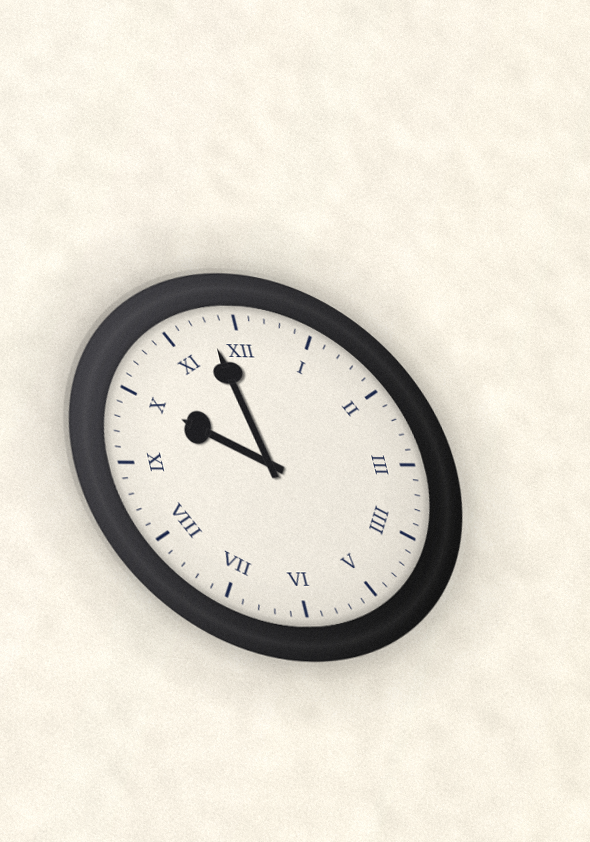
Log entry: {"hour": 9, "minute": 58}
